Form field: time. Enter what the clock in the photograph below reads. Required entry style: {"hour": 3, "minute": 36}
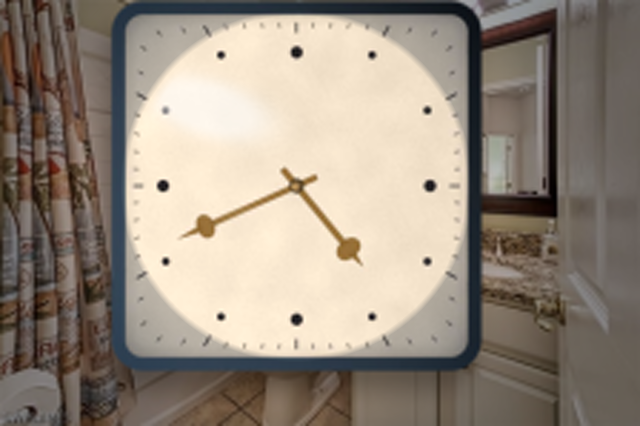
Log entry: {"hour": 4, "minute": 41}
